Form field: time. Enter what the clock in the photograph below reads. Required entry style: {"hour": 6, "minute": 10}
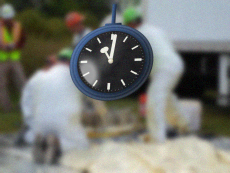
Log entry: {"hour": 11, "minute": 1}
